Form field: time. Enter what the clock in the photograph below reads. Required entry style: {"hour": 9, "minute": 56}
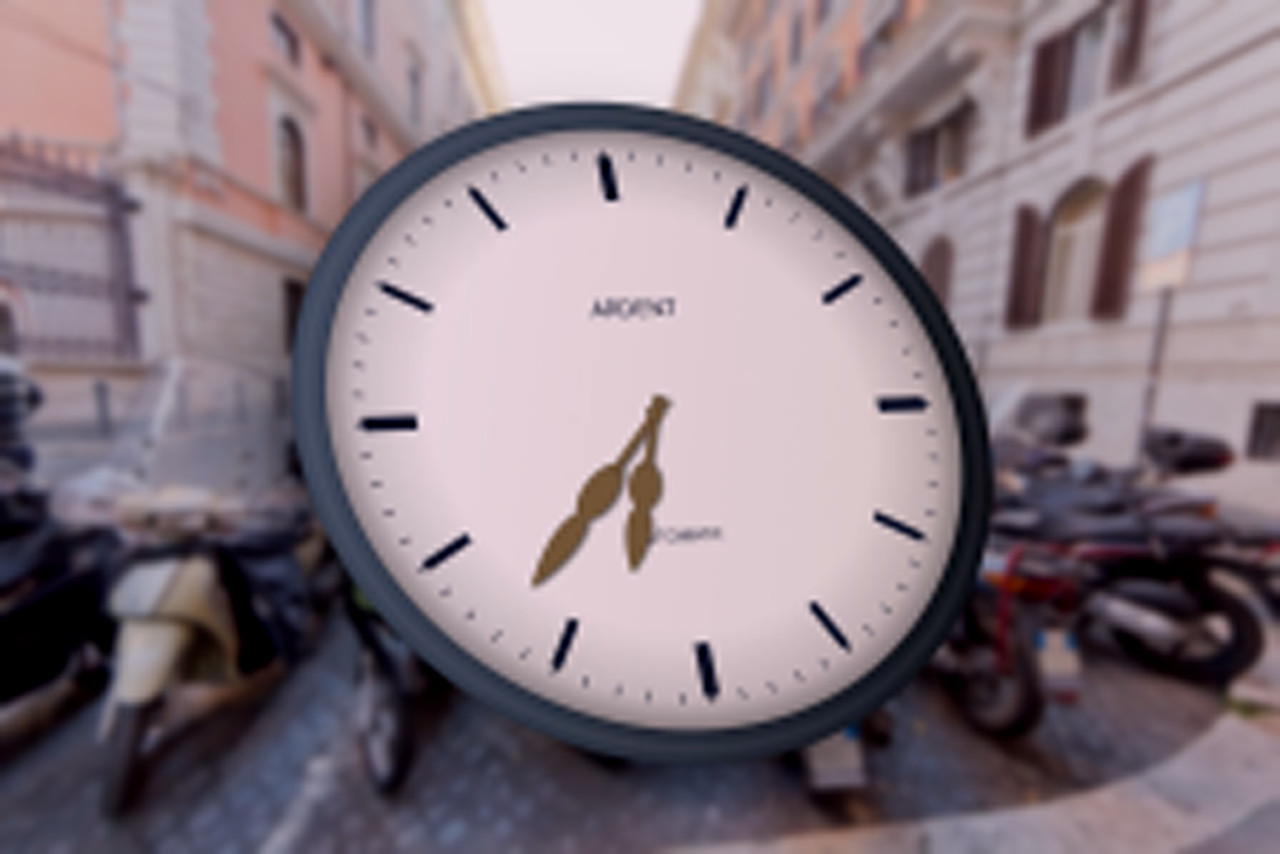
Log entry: {"hour": 6, "minute": 37}
